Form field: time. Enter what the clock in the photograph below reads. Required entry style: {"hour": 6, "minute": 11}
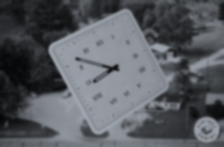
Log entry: {"hour": 8, "minute": 52}
